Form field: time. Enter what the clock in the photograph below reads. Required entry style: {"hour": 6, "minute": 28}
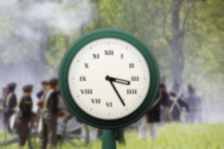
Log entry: {"hour": 3, "minute": 25}
